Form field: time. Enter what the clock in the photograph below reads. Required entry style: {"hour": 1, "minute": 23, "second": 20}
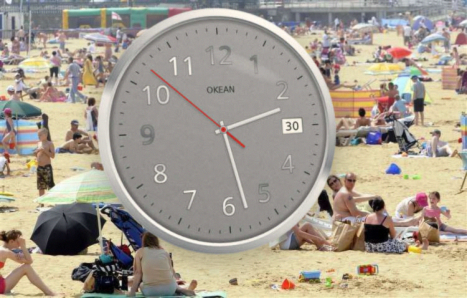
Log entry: {"hour": 2, "minute": 27, "second": 52}
